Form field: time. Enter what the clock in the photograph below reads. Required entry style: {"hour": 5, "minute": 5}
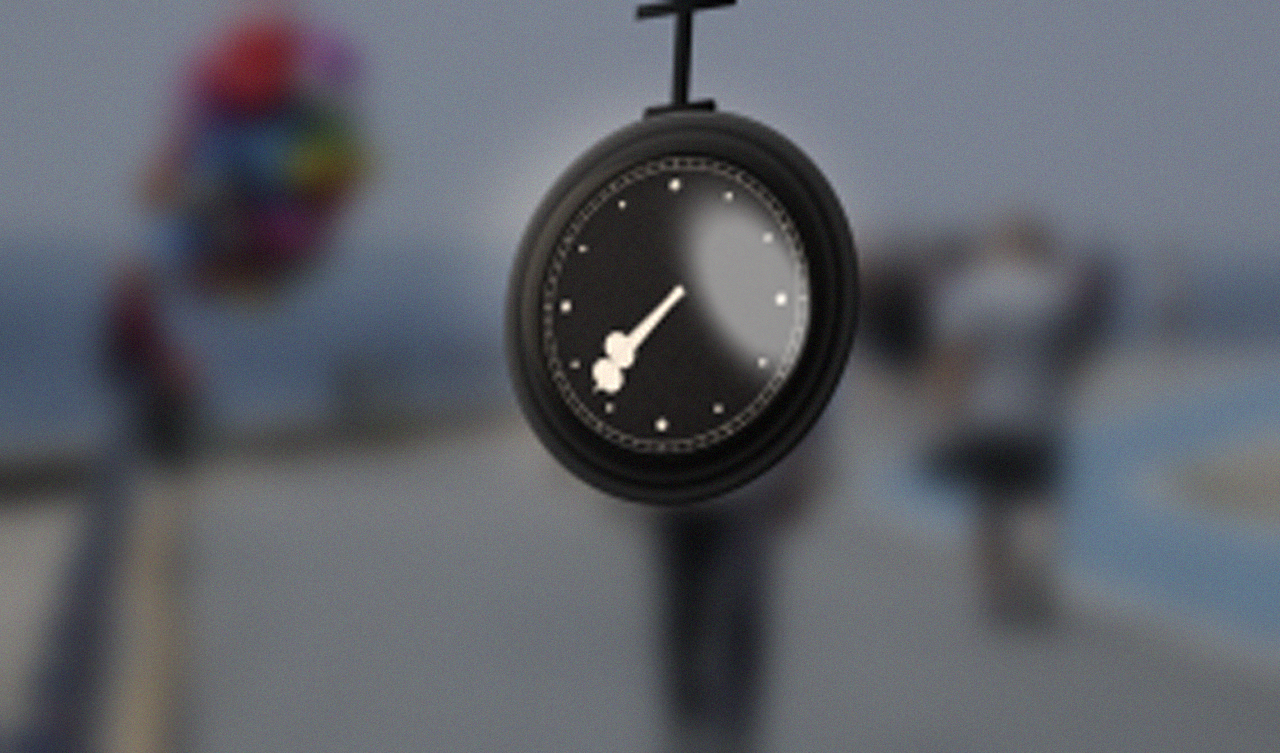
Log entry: {"hour": 7, "minute": 37}
